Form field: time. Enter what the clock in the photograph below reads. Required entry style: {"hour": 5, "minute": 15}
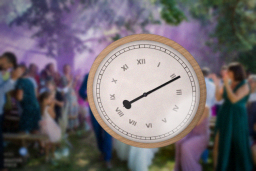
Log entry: {"hour": 8, "minute": 11}
